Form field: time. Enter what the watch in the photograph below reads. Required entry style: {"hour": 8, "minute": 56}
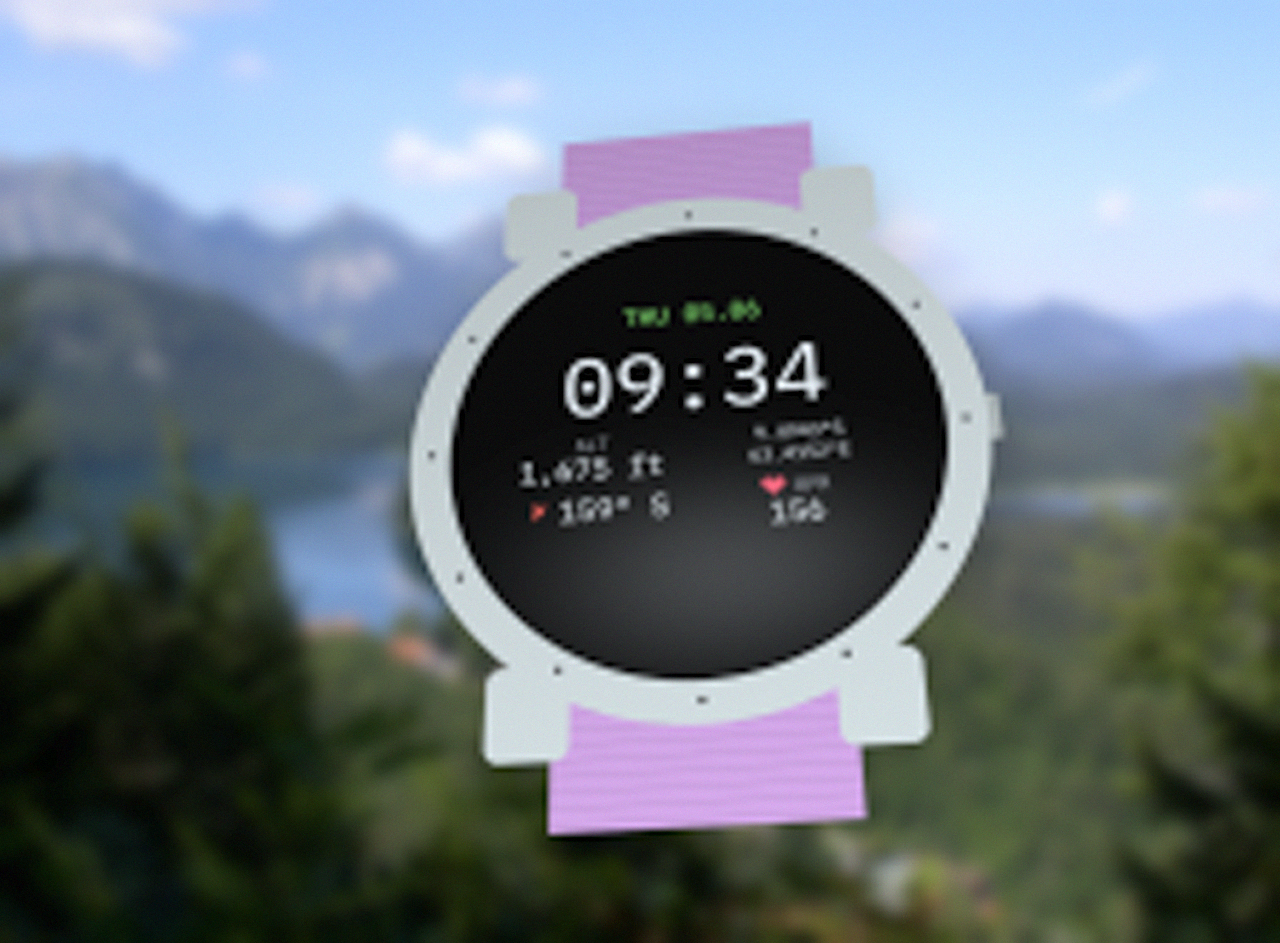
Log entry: {"hour": 9, "minute": 34}
